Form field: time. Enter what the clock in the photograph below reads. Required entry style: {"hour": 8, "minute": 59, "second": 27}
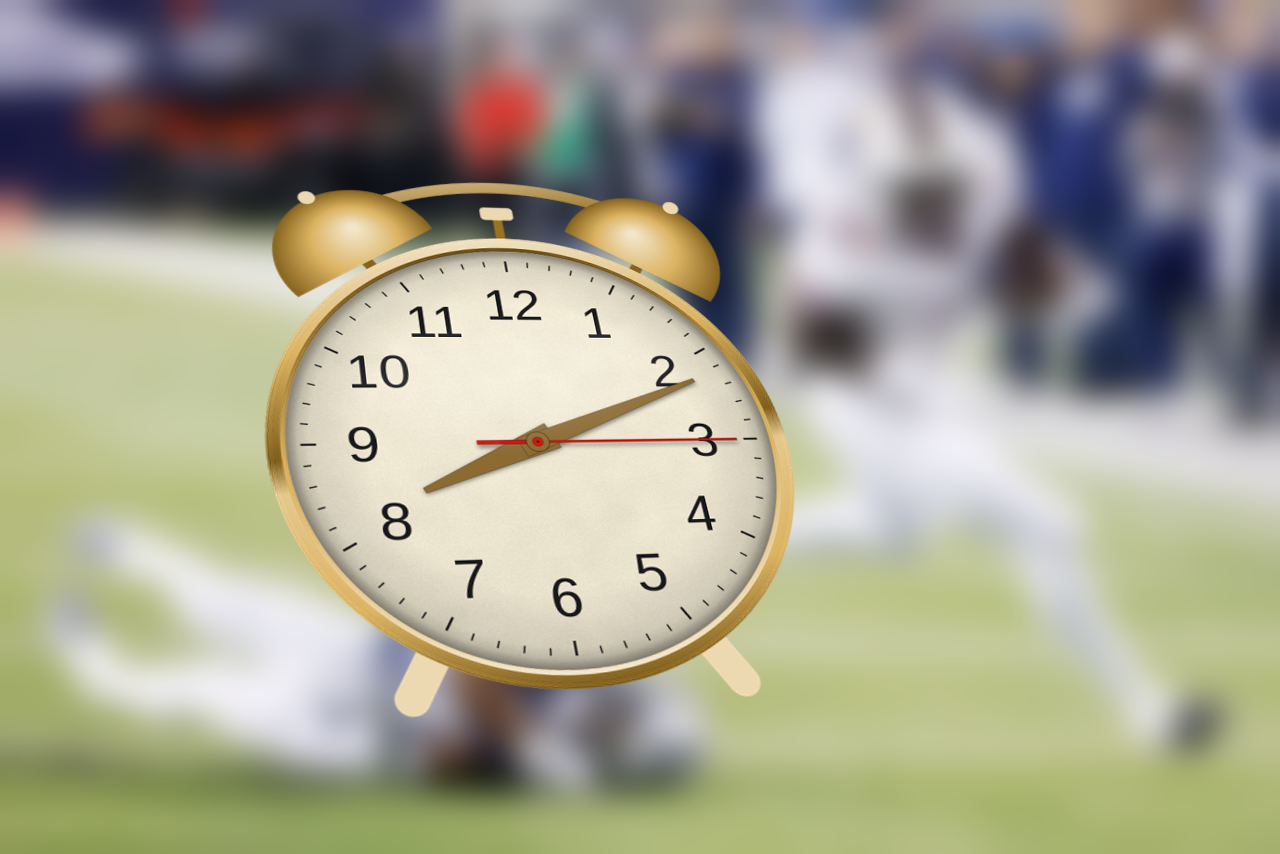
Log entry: {"hour": 8, "minute": 11, "second": 15}
